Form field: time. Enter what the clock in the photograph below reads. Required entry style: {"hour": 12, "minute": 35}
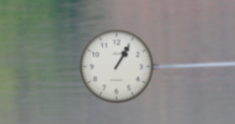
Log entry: {"hour": 1, "minute": 5}
